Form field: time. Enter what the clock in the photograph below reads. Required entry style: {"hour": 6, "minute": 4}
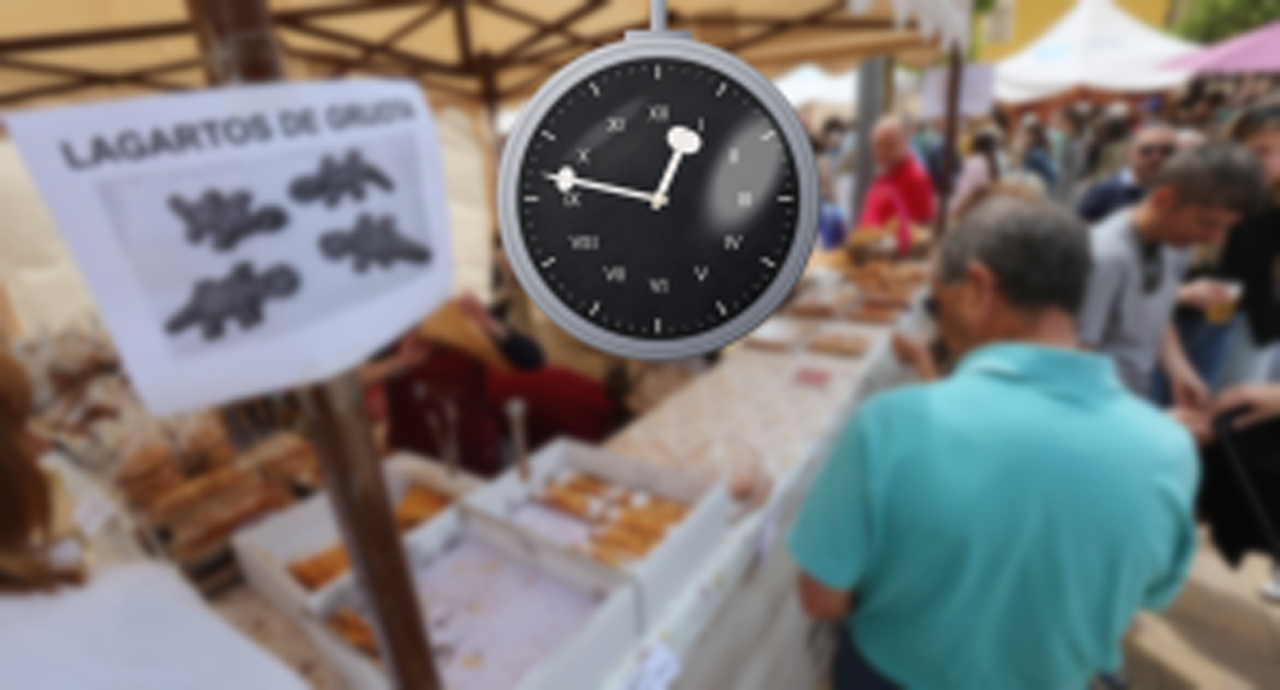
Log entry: {"hour": 12, "minute": 47}
